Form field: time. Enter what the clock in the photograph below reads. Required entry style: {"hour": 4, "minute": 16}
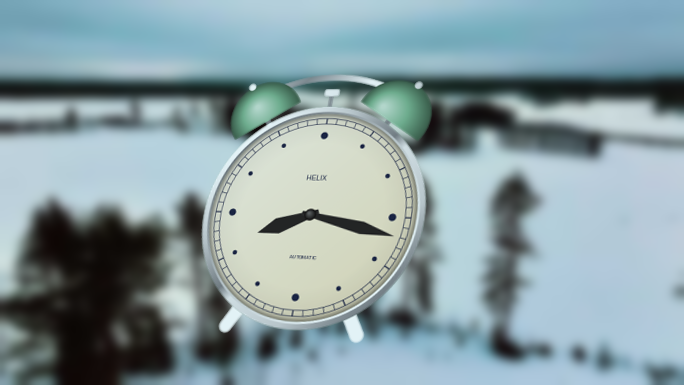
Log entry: {"hour": 8, "minute": 17}
